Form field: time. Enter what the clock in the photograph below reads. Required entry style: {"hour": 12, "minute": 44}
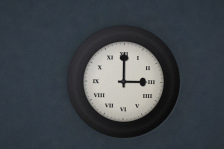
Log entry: {"hour": 3, "minute": 0}
